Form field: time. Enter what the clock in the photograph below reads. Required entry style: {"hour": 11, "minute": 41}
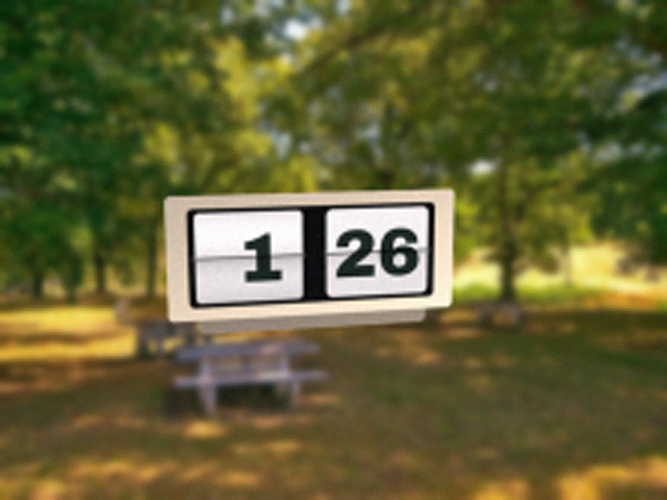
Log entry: {"hour": 1, "minute": 26}
